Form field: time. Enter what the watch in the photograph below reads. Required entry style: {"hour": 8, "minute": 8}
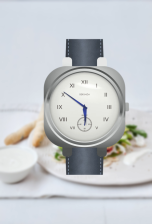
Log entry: {"hour": 5, "minute": 51}
